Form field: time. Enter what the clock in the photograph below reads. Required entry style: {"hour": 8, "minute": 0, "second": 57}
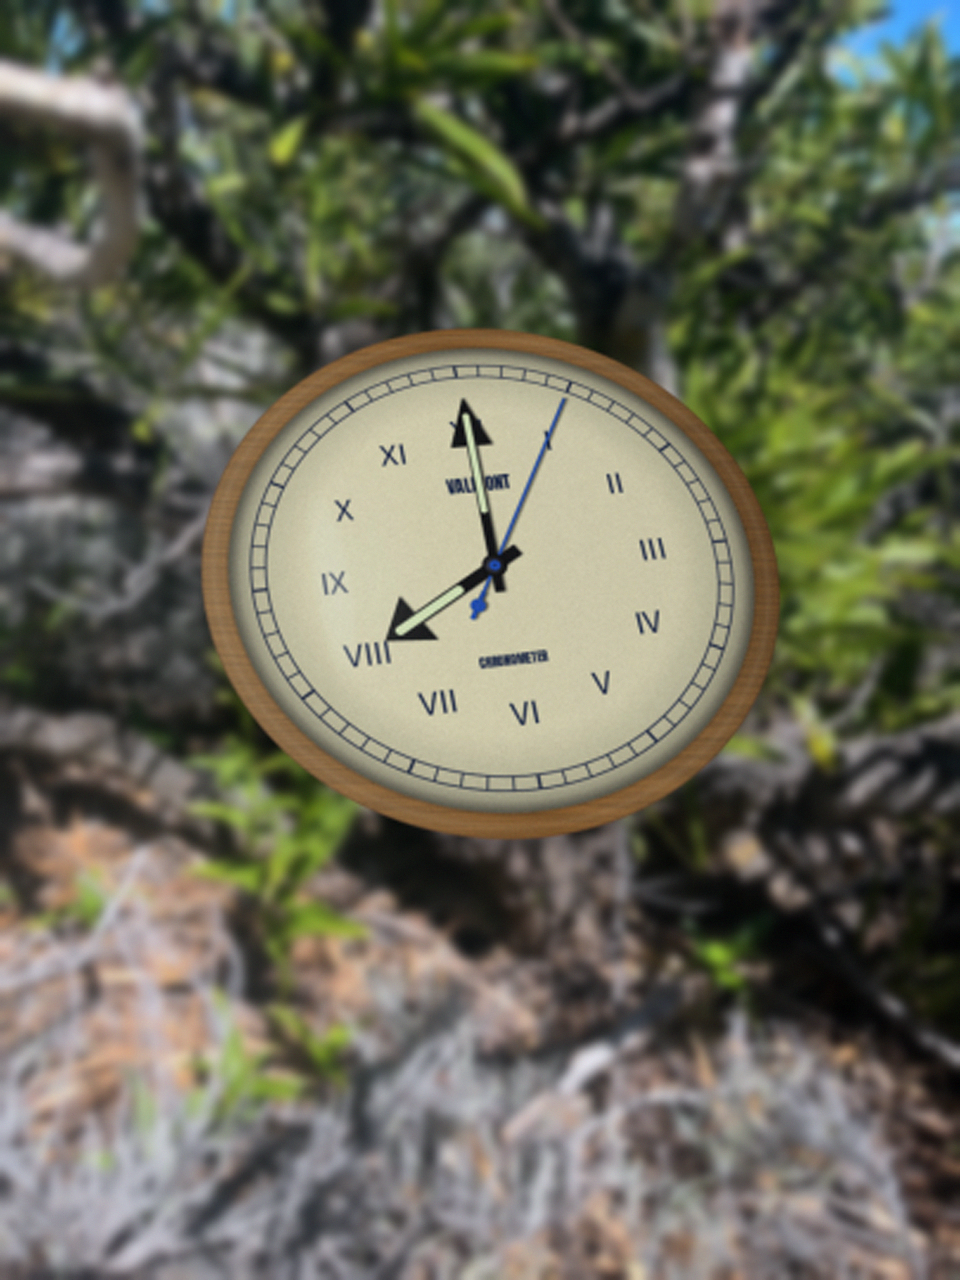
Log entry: {"hour": 8, "minute": 0, "second": 5}
